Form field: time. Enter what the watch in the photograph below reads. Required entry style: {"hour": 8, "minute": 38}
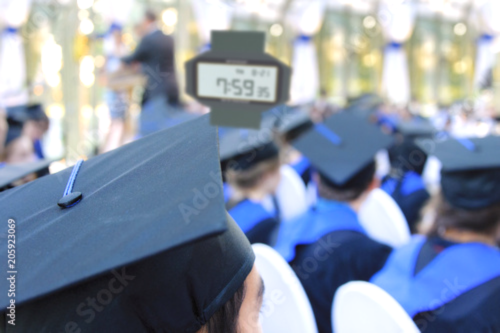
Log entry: {"hour": 7, "minute": 59}
